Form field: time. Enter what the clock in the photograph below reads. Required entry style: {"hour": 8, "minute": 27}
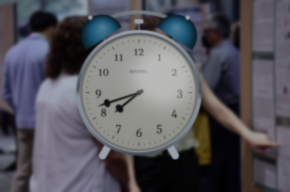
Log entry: {"hour": 7, "minute": 42}
